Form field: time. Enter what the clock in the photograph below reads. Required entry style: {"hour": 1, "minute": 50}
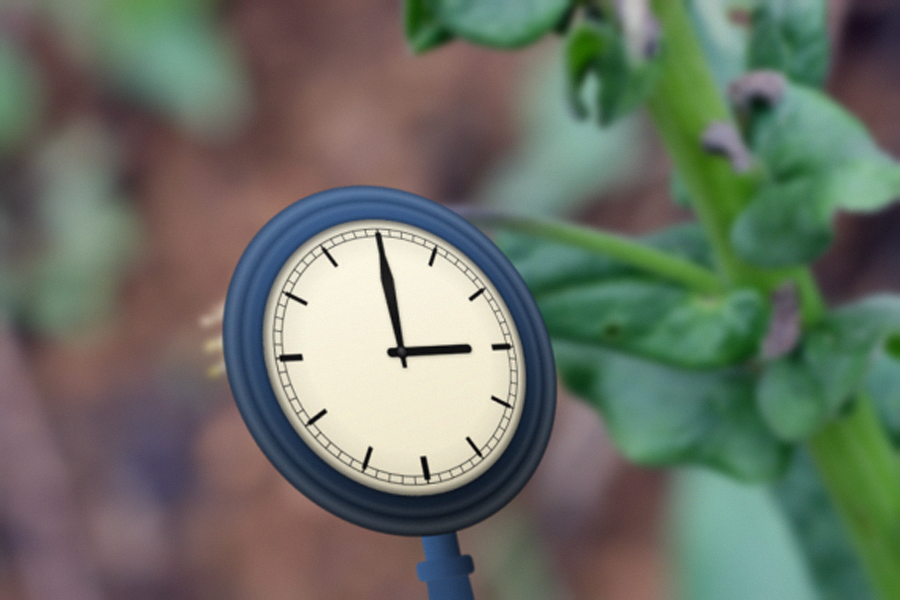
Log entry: {"hour": 3, "minute": 0}
